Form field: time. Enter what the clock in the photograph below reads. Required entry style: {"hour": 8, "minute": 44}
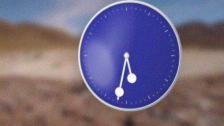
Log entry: {"hour": 5, "minute": 32}
